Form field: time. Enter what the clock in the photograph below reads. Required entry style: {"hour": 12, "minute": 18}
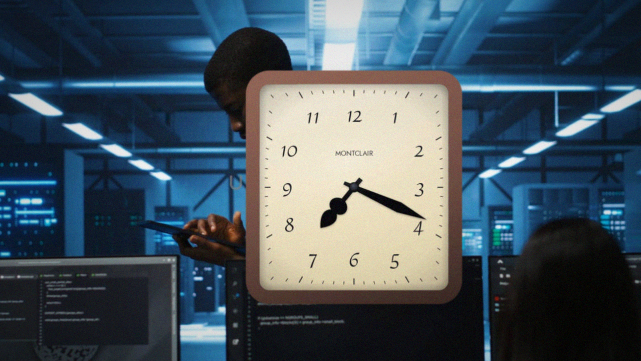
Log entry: {"hour": 7, "minute": 19}
